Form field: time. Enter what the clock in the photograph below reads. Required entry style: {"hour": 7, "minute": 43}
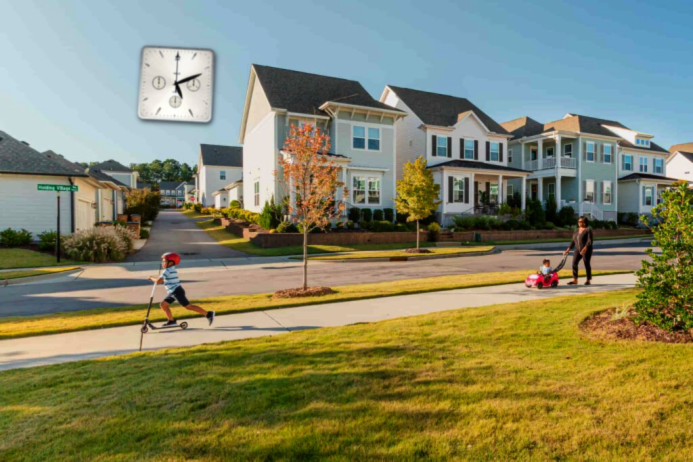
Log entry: {"hour": 5, "minute": 11}
